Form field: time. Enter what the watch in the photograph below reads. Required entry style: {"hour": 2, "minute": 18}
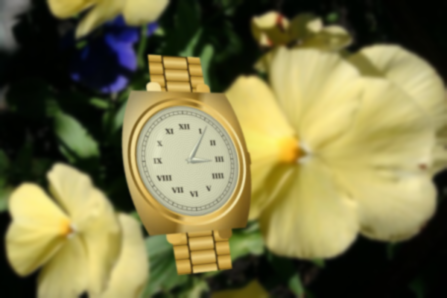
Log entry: {"hour": 3, "minute": 6}
